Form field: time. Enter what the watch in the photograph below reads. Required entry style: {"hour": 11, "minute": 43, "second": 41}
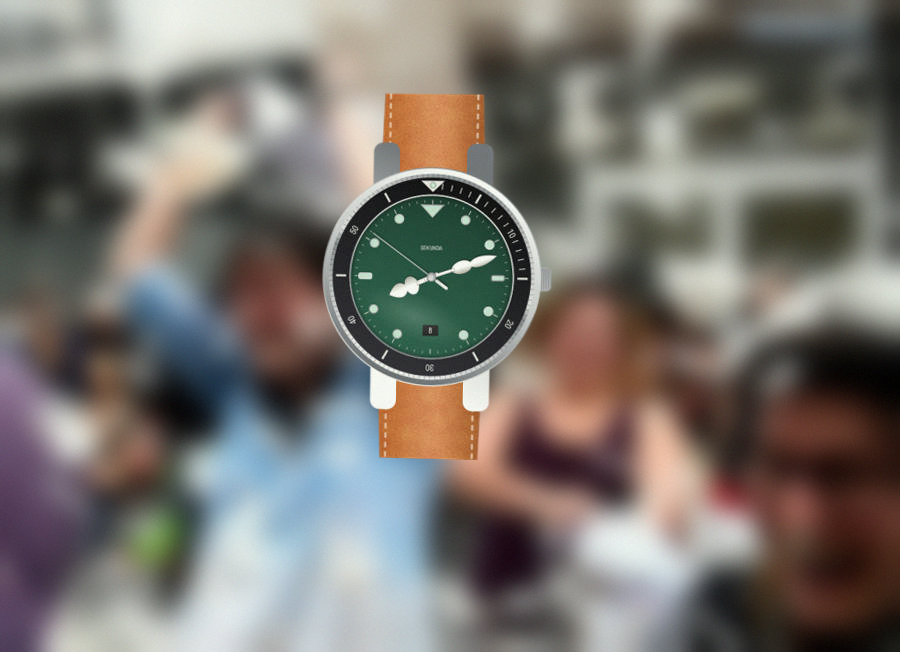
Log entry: {"hour": 8, "minute": 11, "second": 51}
